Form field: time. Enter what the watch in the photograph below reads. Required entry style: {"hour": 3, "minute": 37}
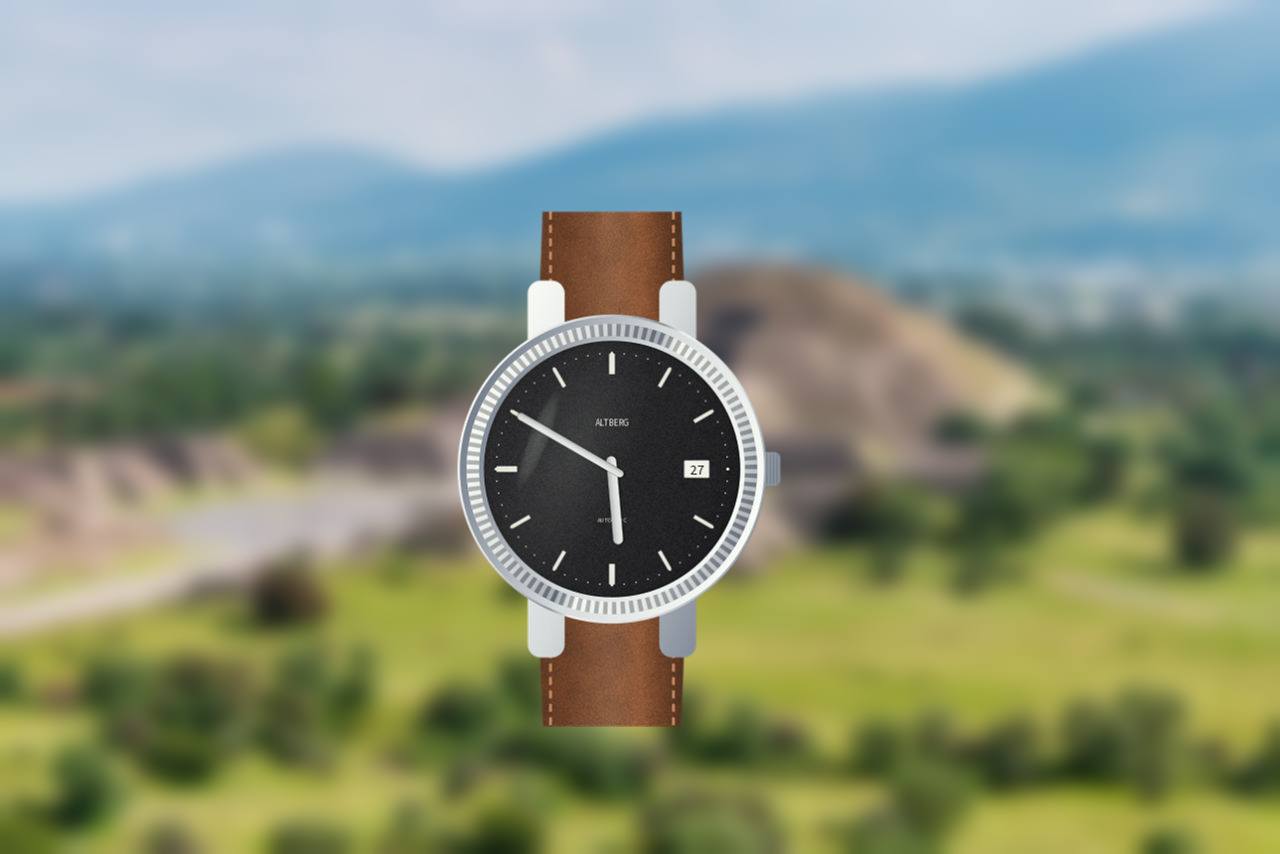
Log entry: {"hour": 5, "minute": 50}
